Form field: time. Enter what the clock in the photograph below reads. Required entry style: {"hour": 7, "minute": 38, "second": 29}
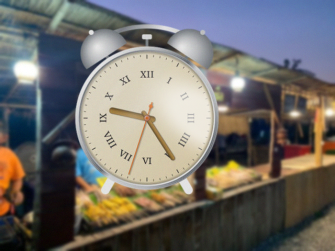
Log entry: {"hour": 9, "minute": 24, "second": 33}
